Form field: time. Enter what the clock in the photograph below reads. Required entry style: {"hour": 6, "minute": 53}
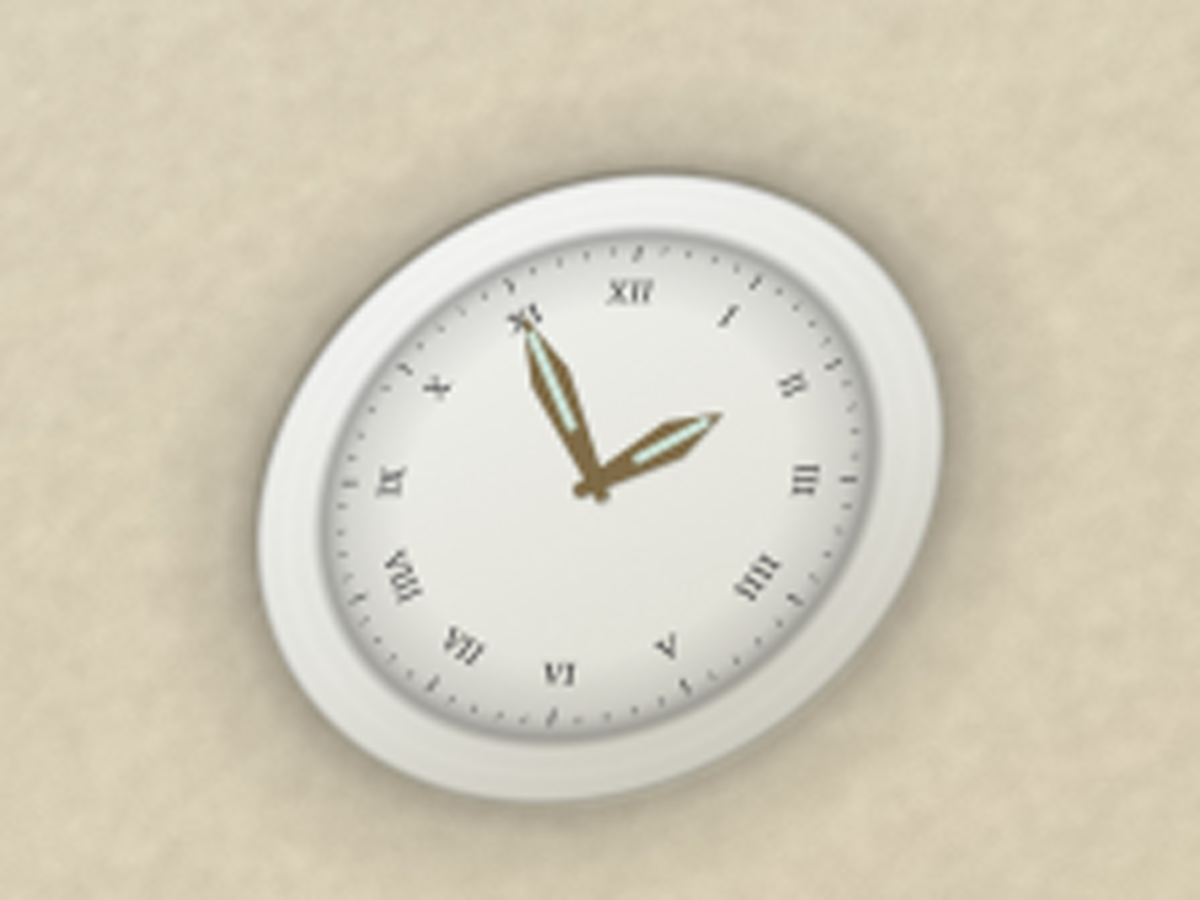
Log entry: {"hour": 1, "minute": 55}
